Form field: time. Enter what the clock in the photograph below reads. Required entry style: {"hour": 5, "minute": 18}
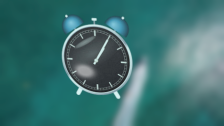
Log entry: {"hour": 1, "minute": 5}
